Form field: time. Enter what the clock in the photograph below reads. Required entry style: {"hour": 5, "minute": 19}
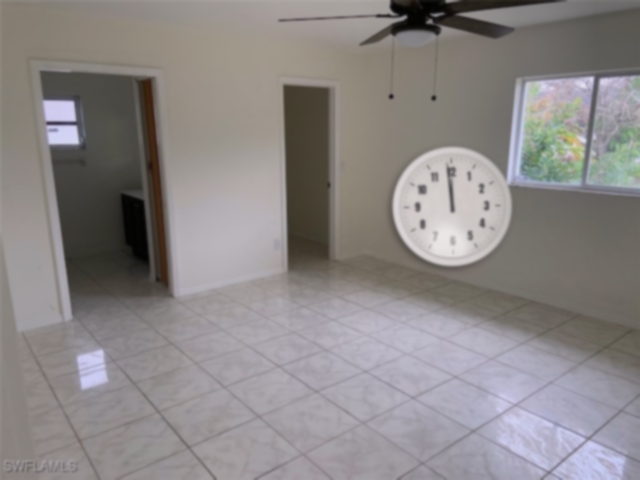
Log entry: {"hour": 11, "minute": 59}
